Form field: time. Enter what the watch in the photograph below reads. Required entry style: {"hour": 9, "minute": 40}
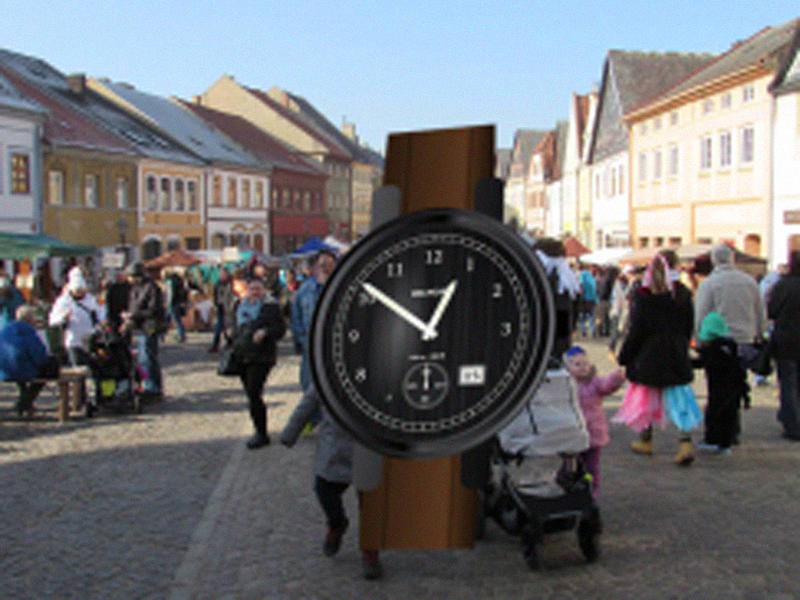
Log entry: {"hour": 12, "minute": 51}
